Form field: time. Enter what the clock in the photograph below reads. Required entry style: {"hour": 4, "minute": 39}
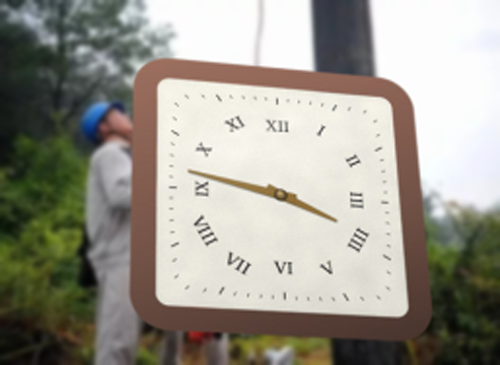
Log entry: {"hour": 3, "minute": 47}
